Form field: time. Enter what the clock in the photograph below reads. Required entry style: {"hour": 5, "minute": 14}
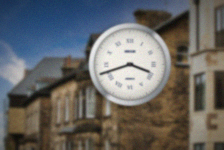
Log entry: {"hour": 3, "minute": 42}
